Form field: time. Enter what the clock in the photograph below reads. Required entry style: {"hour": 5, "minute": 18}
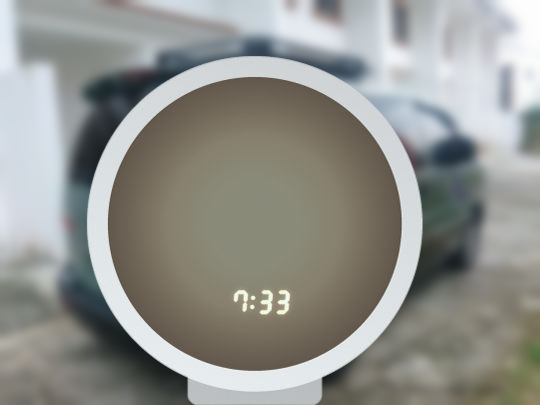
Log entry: {"hour": 7, "minute": 33}
